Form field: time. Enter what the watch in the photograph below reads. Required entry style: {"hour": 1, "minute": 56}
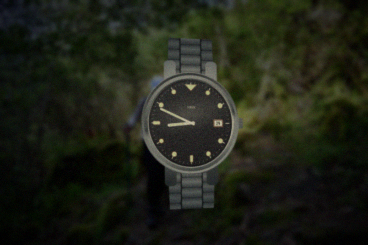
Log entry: {"hour": 8, "minute": 49}
